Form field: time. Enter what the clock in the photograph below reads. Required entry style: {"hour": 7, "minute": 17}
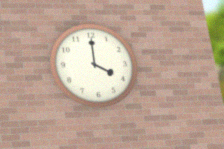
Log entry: {"hour": 4, "minute": 0}
